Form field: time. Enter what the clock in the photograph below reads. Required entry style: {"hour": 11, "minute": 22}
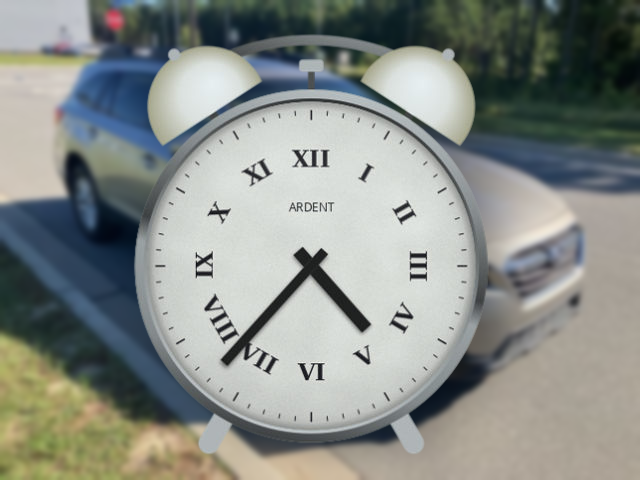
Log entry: {"hour": 4, "minute": 37}
